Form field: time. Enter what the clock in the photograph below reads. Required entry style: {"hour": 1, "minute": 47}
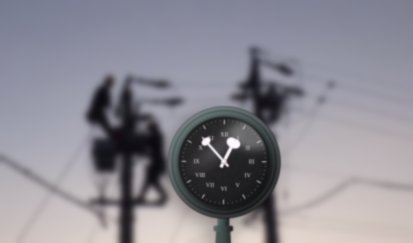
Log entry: {"hour": 12, "minute": 53}
